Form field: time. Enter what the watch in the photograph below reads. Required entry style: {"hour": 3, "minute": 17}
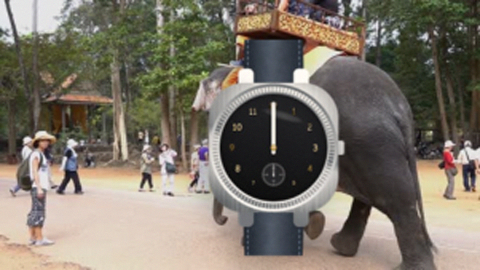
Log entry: {"hour": 12, "minute": 0}
